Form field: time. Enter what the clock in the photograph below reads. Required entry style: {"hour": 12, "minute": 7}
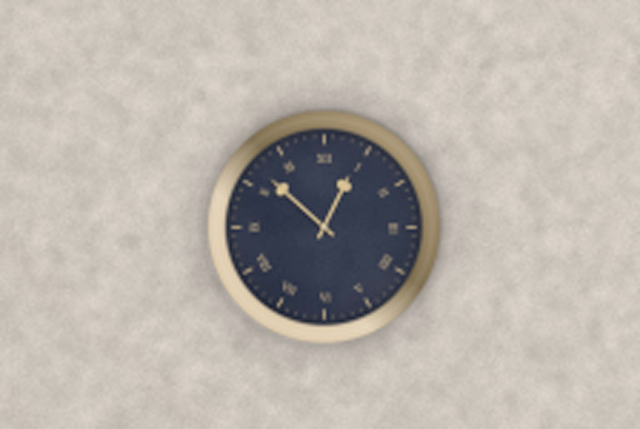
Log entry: {"hour": 12, "minute": 52}
